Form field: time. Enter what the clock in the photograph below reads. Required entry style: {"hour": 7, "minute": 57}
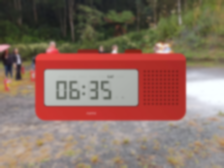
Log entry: {"hour": 6, "minute": 35}
